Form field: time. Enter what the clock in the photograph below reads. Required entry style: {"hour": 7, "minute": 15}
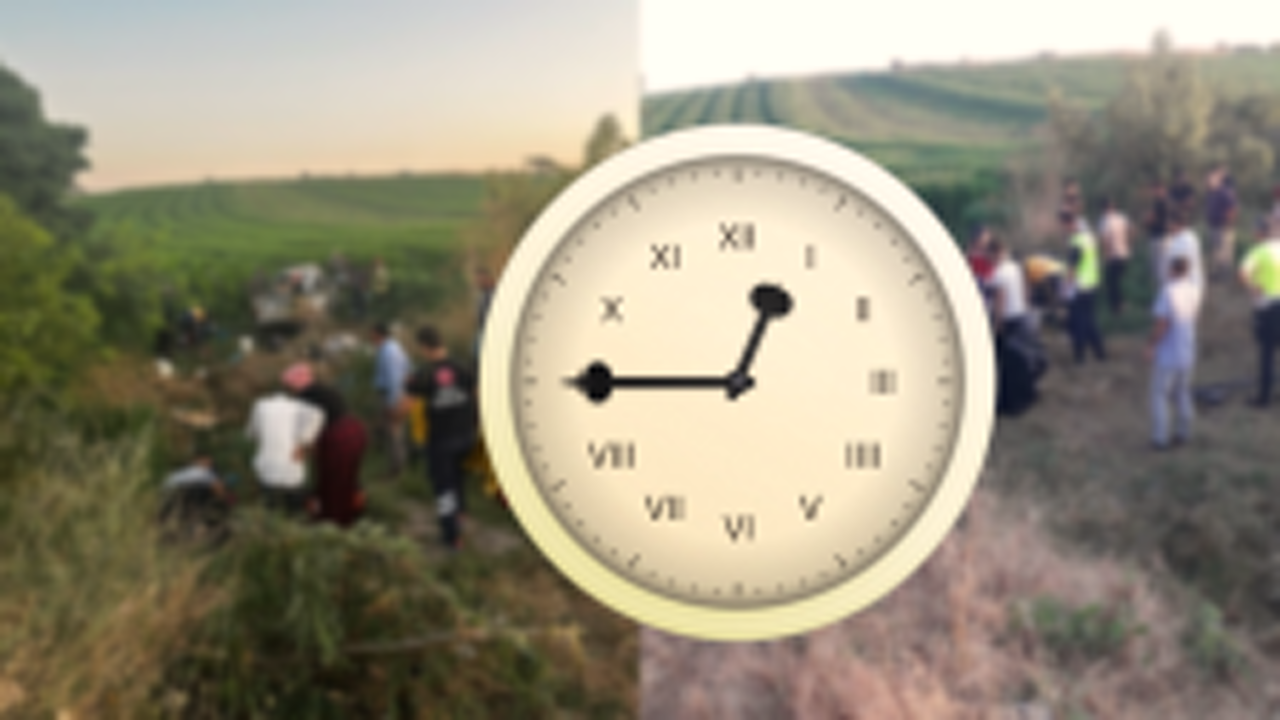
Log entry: {"hour": 12, "minute": 45}
